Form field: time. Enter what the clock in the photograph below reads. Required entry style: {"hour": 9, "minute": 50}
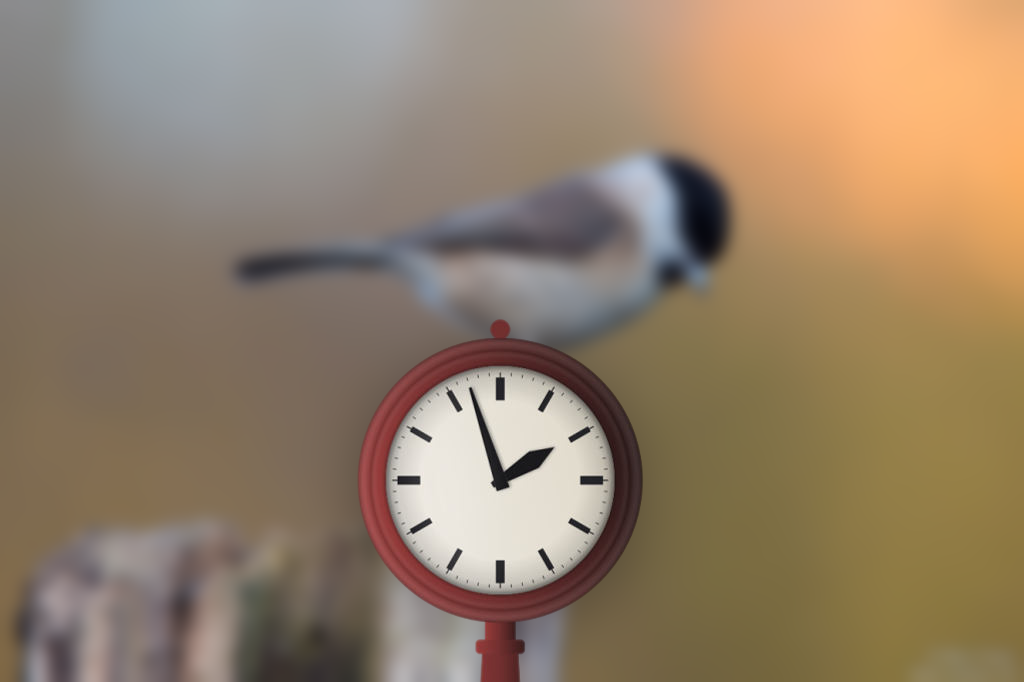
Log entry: {"hour": 1, "minute": 57}
